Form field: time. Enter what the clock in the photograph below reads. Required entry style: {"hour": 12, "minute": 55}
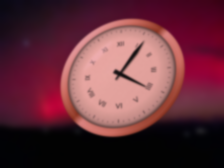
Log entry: {"hour": 4, "minute": 6}
